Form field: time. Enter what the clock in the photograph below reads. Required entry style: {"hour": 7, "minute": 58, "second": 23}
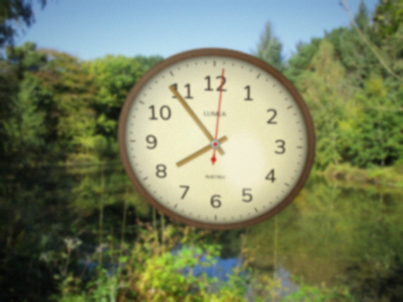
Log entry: {"hour": 7, "minute": 54, "second": 1}
